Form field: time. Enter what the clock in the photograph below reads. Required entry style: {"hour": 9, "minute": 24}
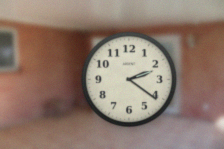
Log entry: {"hour": 2, "minute": 21}
